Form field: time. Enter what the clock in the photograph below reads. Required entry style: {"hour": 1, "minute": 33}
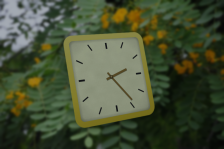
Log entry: {"hour": 2, "minute": 24}
